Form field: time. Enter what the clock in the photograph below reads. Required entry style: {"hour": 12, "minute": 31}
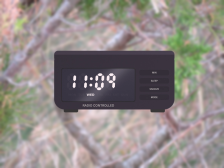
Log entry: {"hour": 11, "minute": 9}
